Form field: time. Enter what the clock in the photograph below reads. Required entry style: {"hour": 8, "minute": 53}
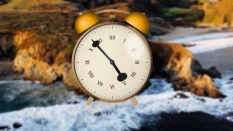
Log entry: {"hour": 4, "minute": 53}
